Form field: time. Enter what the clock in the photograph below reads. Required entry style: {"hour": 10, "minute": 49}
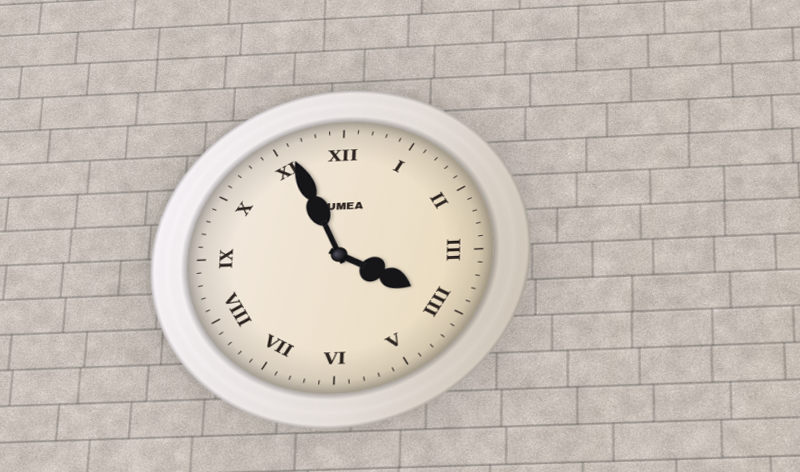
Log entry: {"hour": 3, "minute": 56}
